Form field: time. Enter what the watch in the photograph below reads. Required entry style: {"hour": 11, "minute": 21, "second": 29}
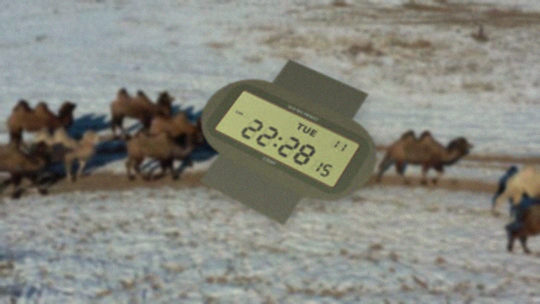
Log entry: {"hour": 22, "minute": 28, "second": 15}
